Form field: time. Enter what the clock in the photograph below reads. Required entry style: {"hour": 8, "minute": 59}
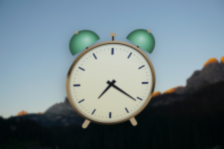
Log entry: {"hour": 7, "minute": 21}
